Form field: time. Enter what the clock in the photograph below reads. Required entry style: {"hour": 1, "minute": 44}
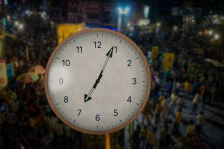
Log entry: {"hour": 7, "minute": 4}
